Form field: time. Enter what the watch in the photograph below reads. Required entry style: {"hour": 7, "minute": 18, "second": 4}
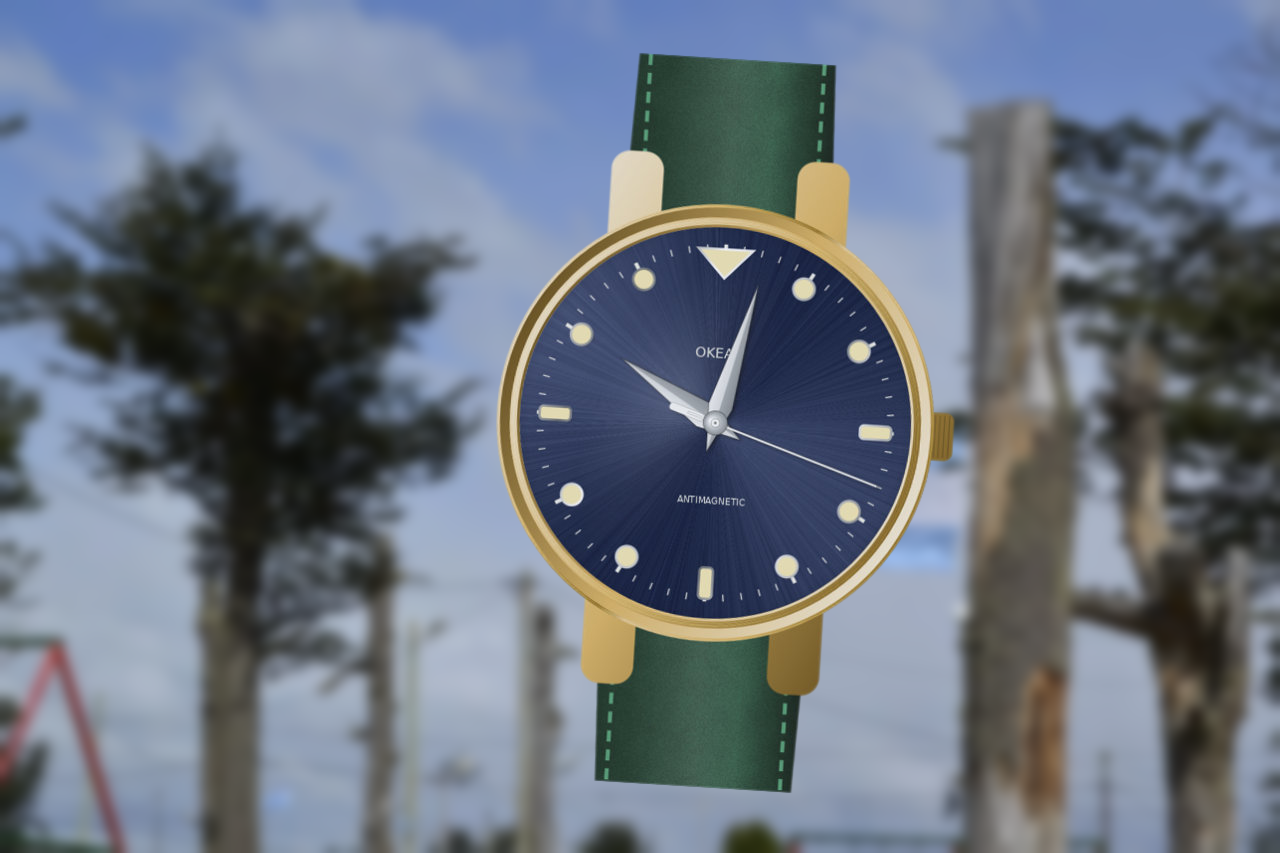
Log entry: {"hour": 10, "minute": 2, "second": 18}
